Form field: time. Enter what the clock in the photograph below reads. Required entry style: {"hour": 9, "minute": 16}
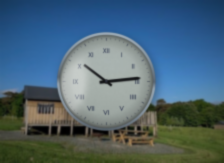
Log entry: {"hour": 10, "minute": 14}
